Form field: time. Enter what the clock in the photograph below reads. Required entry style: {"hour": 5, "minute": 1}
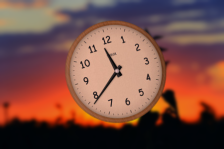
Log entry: {"hour": 11, "minute": 39}
